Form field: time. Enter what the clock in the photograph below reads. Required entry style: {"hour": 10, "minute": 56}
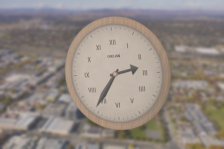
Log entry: {"hour": 2, "minute": 36}
